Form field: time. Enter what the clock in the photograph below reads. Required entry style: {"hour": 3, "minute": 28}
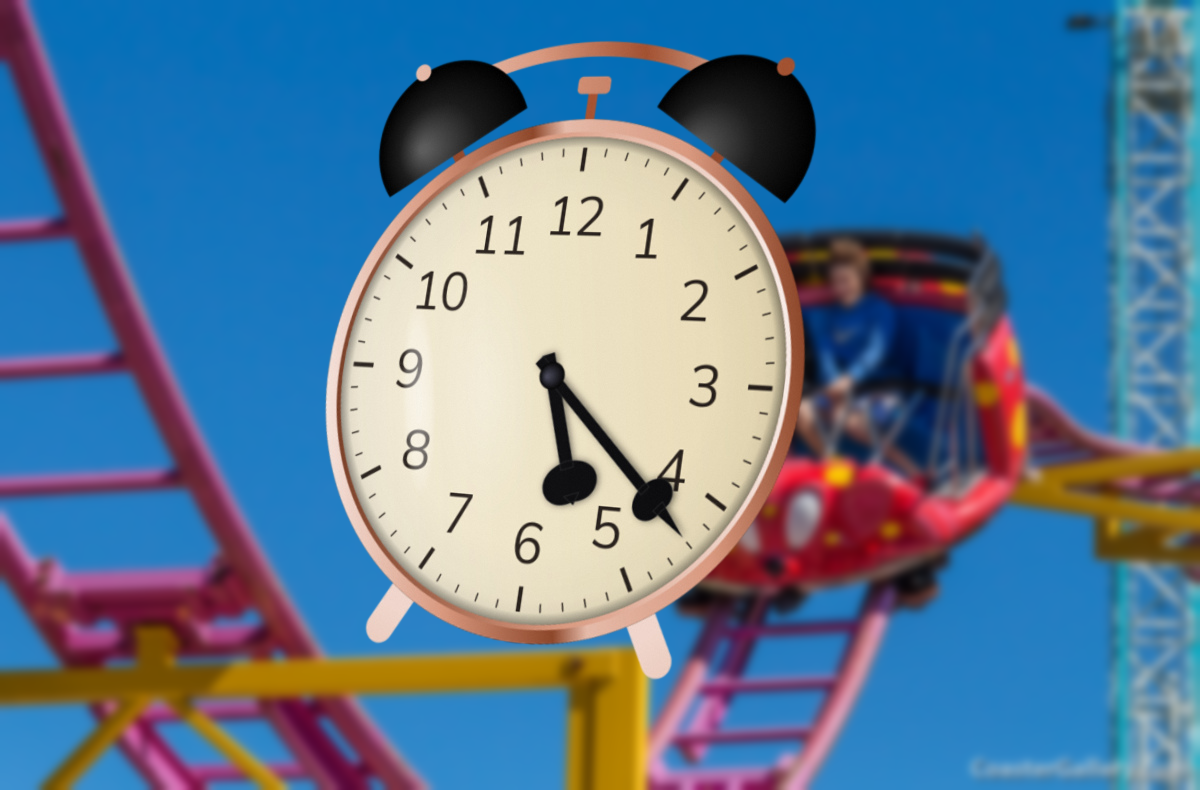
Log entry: {"hour": 5, "minute": 22}
